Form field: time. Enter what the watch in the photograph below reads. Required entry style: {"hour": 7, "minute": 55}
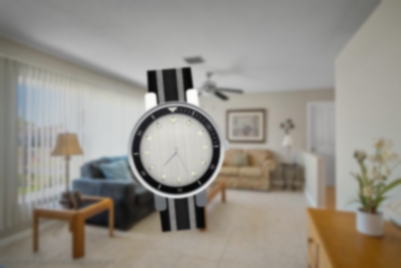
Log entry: {"hour": 7, "minute": 26}
